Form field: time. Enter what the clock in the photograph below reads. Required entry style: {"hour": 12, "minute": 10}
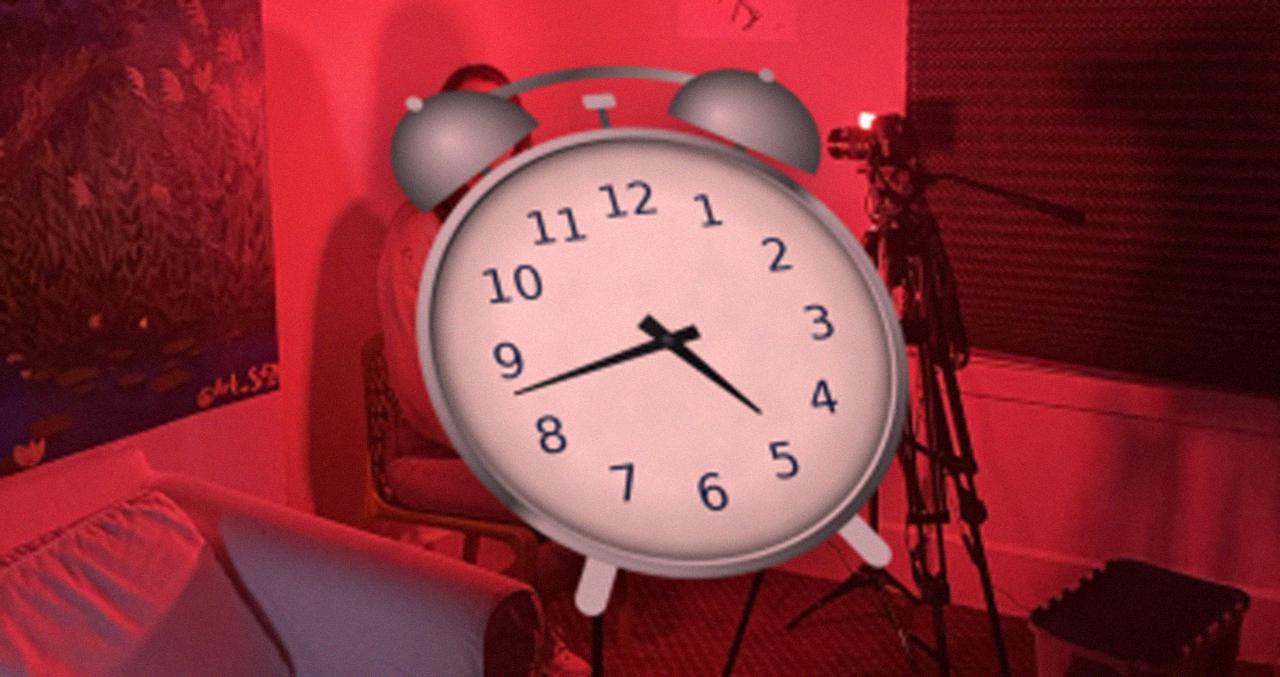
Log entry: {"hour": 4, "minute": 43}
